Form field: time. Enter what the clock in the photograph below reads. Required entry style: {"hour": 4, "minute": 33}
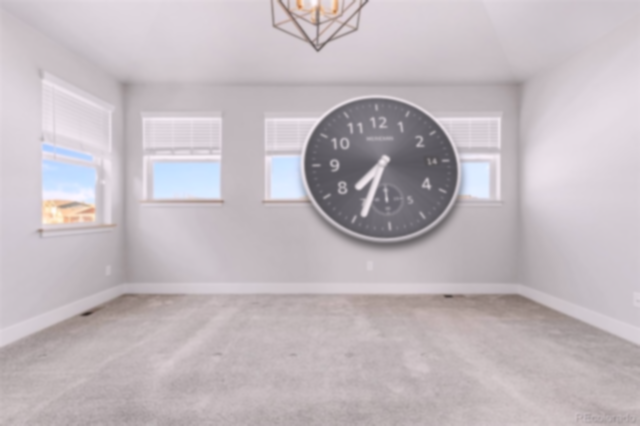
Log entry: {"hour": 7, "minute": 34}
